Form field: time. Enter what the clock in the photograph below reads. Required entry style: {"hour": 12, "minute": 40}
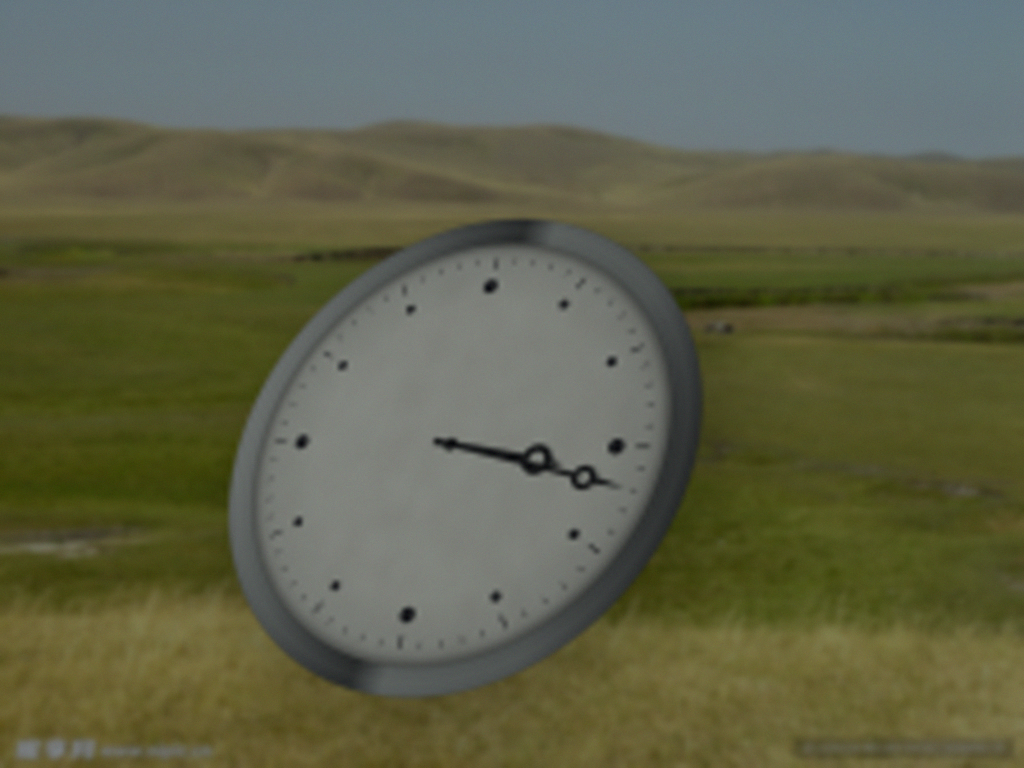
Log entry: {"hour": 3, "minute": 17}
